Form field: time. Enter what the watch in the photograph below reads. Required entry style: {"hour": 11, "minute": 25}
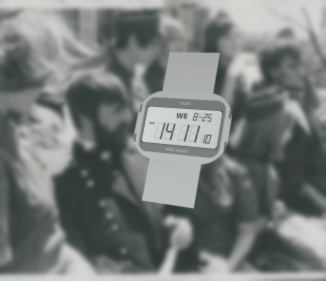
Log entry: {"hour": 14, "minute": 11}
